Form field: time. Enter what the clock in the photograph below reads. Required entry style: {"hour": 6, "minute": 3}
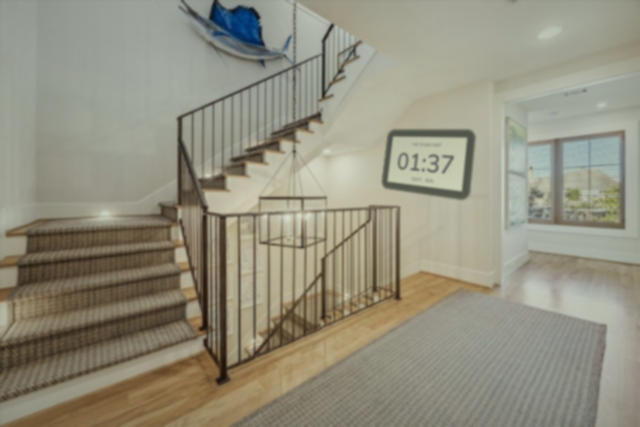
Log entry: {"hour": 1, "minute": 37}
